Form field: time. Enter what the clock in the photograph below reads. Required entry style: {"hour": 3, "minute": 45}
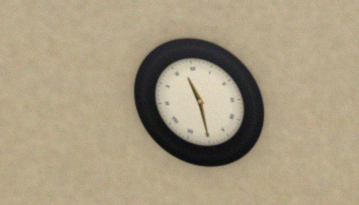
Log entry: {"hour": 11, "minute": 30}
